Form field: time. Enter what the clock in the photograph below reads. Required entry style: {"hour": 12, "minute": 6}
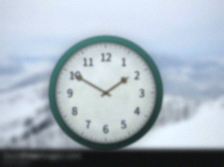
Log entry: {"hour": 1, "minute": 50}
